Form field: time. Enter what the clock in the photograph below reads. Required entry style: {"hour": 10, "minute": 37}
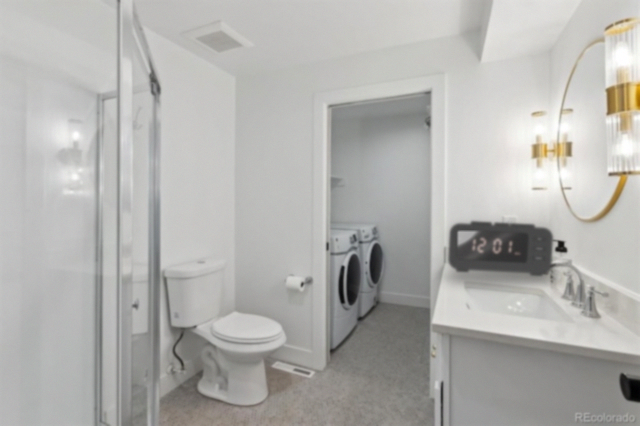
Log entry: {"hour": 12, "minute": 1}
